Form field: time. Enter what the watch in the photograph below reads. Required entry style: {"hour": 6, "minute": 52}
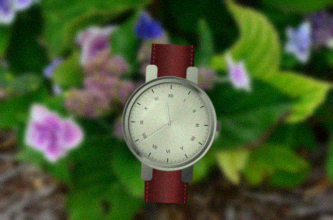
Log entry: {"hour": 11, "minute": 39}
